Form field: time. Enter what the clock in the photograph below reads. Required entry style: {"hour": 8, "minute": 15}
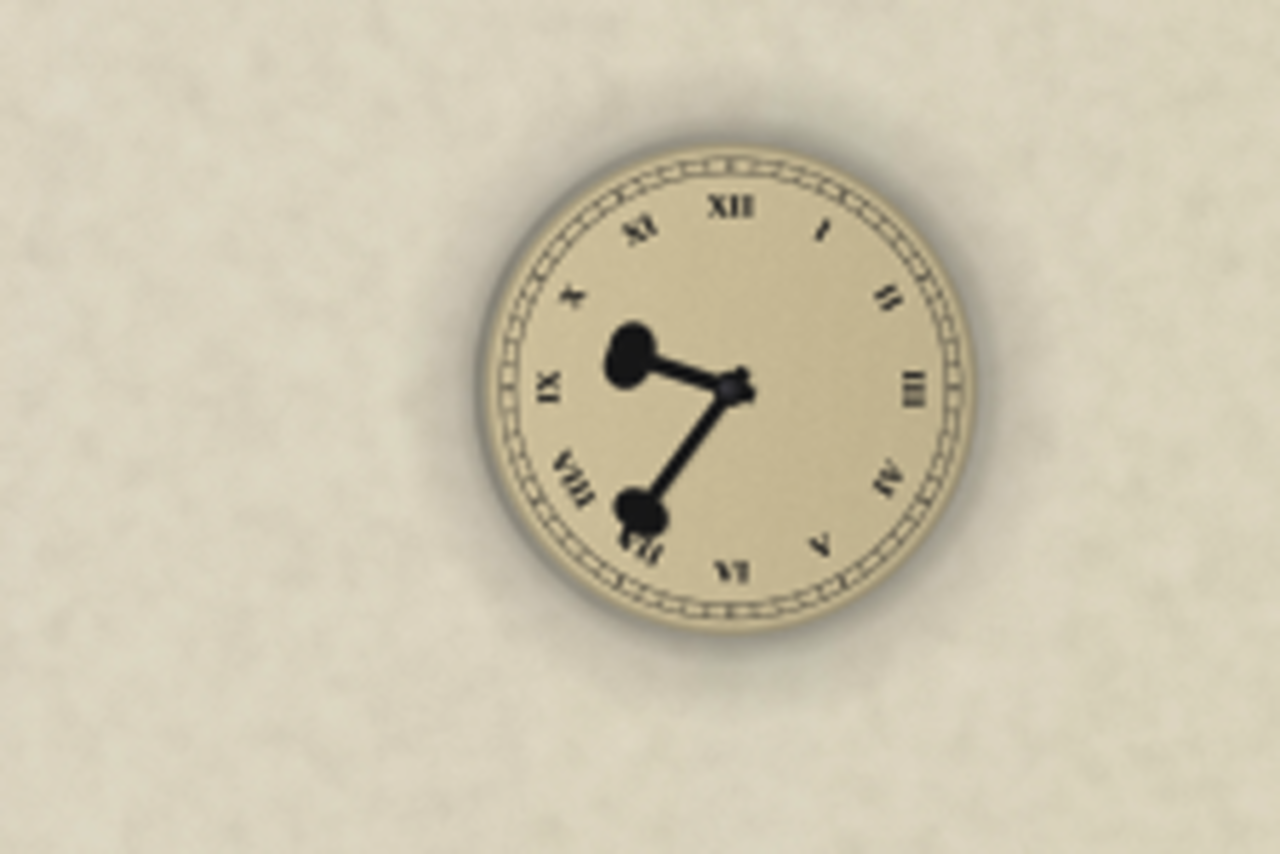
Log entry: {"hour": 9, "minute": 36}
